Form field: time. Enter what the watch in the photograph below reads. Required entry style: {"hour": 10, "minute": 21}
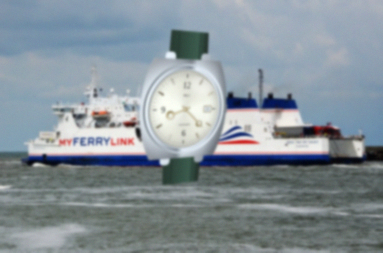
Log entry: {"hour": 8, "minute": 22}
